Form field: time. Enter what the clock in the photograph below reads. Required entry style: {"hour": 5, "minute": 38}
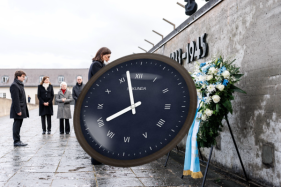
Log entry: {"hour": 7, "minute": 57}
